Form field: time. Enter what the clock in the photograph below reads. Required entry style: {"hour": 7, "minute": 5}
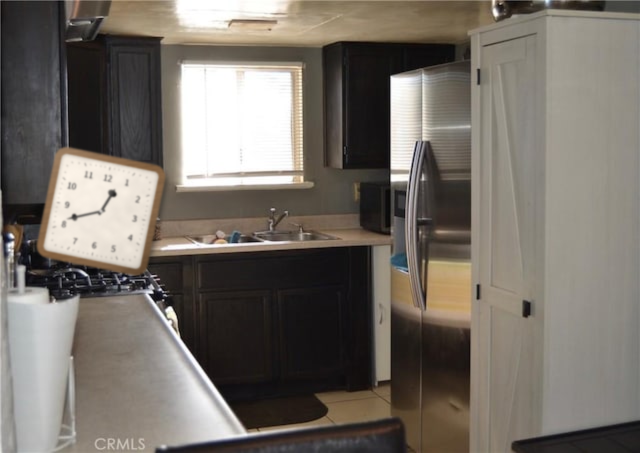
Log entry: {"hour": 12, "minute": 41}
